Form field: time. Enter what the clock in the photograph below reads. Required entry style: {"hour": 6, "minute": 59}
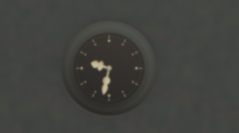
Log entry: {"hour": 9, "minute": 32}
